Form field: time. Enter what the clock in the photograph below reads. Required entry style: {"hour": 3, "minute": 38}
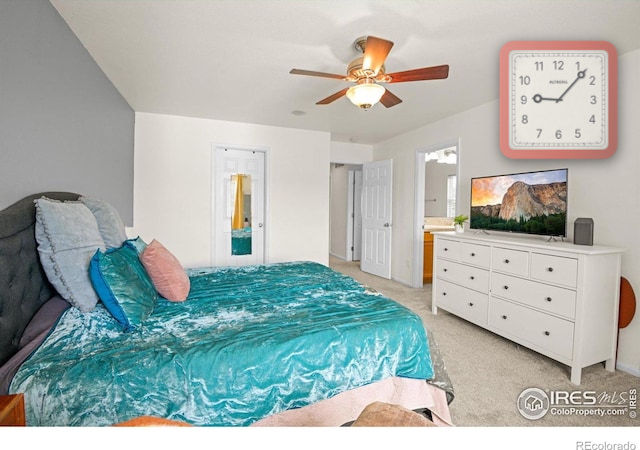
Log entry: {"hour": 9, "minute": 7}
